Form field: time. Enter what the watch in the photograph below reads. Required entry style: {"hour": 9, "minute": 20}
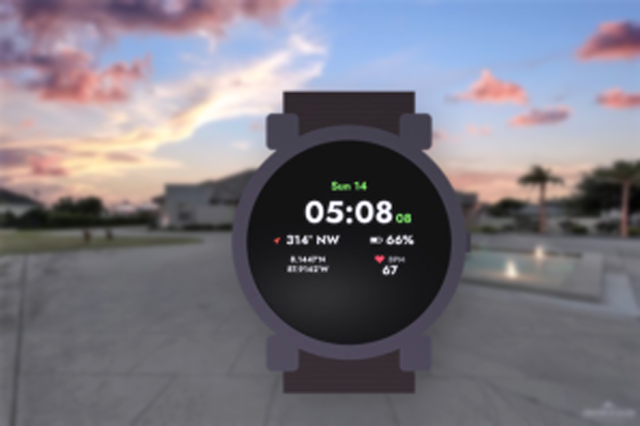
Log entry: {"hour": 5, "minute": 8}
